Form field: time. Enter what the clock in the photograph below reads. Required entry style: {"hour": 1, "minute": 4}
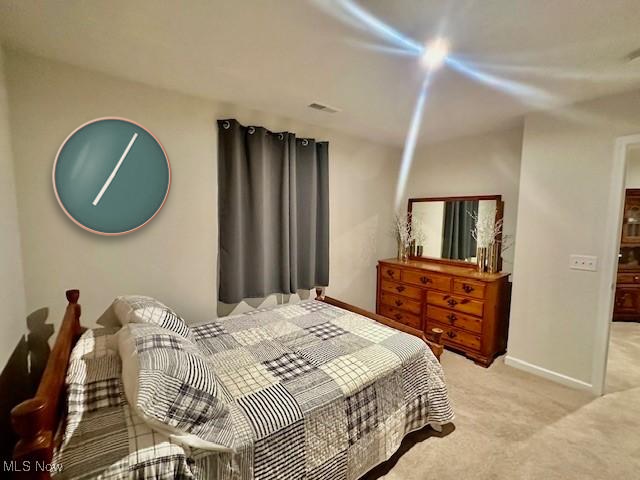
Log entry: {"hour": 7, "minute": 5}
